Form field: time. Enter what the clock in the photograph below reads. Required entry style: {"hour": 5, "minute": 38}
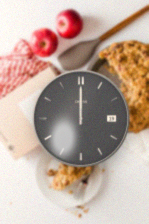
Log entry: {"hour": 12, "minute": 0}
